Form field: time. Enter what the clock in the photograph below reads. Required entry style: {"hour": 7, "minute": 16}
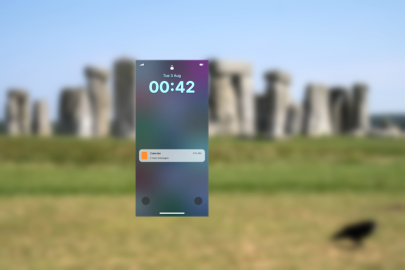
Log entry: {"hour": 0, "minute": 42}
